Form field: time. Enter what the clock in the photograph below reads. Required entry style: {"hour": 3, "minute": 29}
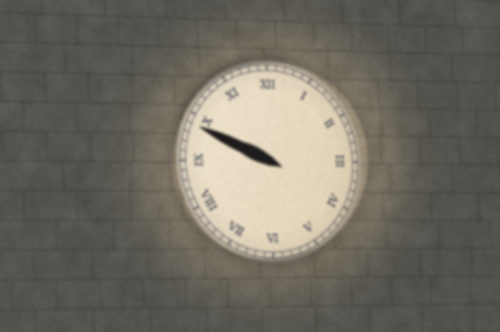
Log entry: {"hour": 9, "minute": 49}
